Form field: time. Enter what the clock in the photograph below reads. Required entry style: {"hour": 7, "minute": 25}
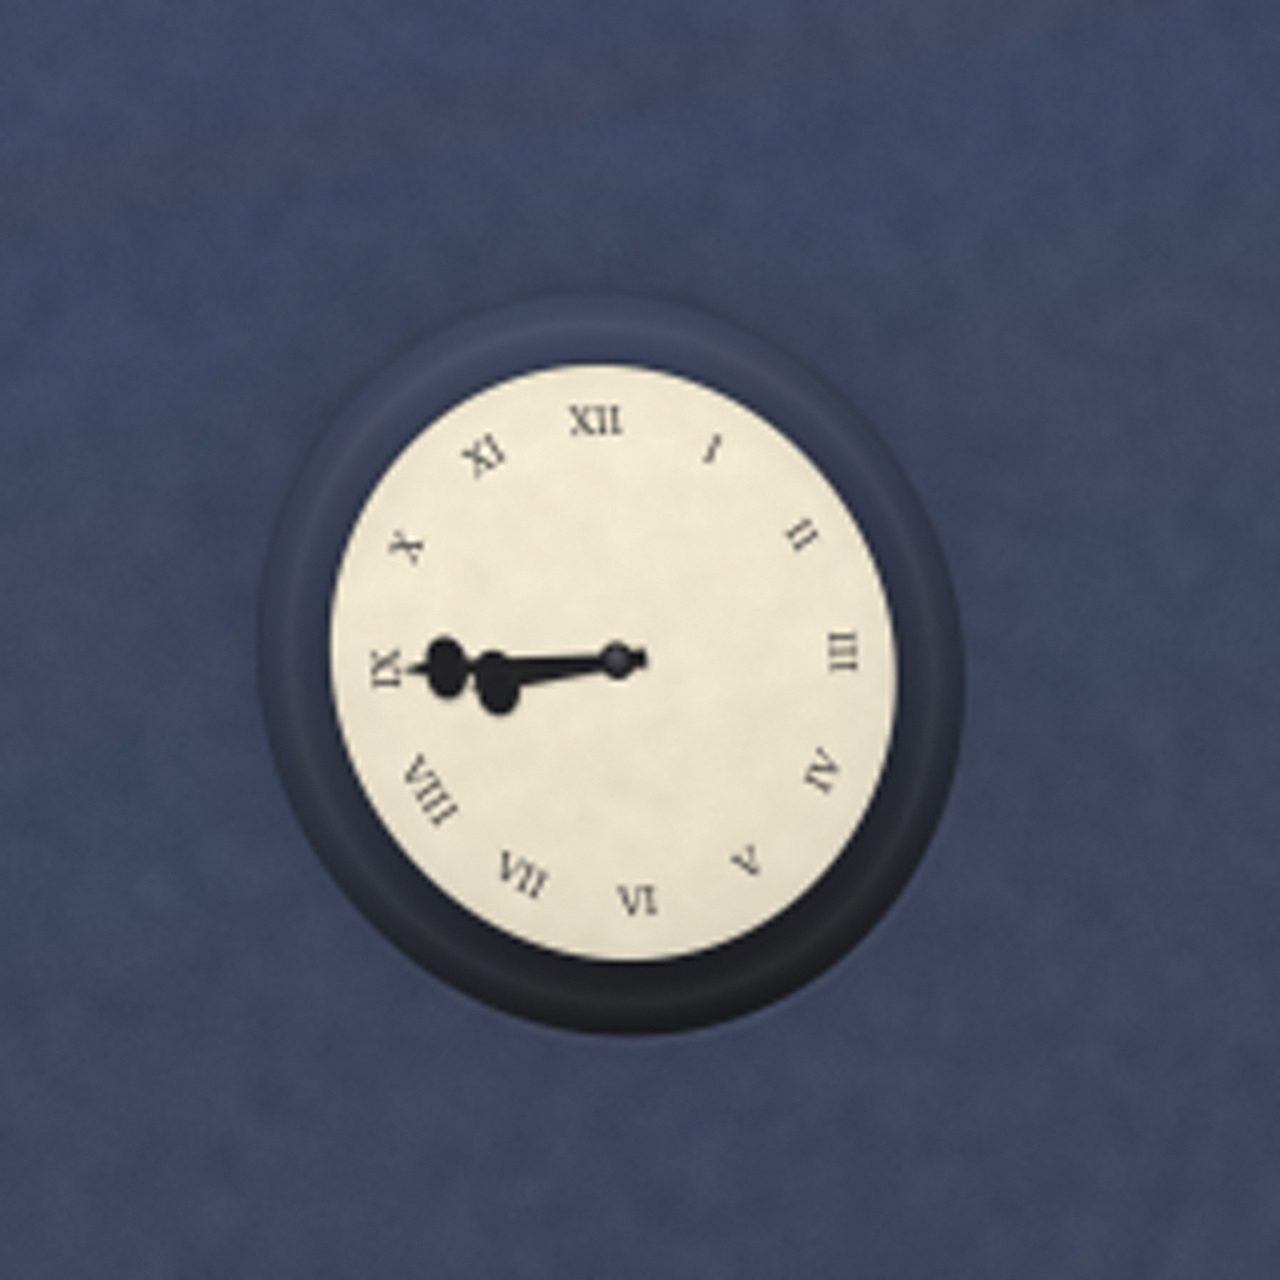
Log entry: {"hour": 8, "minute": 45}
